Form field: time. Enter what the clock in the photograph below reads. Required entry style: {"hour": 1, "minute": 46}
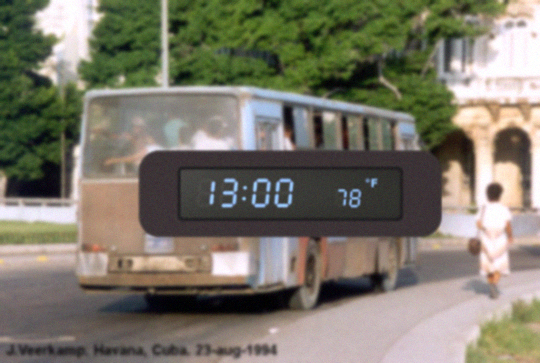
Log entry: {"hour": 13, "minute": 0}
